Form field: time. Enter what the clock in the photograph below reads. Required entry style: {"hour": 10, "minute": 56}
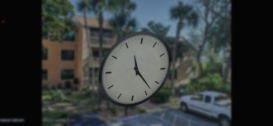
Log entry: {"hour": 11, "minute": 23}
